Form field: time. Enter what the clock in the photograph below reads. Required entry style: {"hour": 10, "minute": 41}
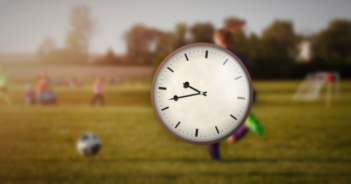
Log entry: {"hour": 9, "minute": 42}
